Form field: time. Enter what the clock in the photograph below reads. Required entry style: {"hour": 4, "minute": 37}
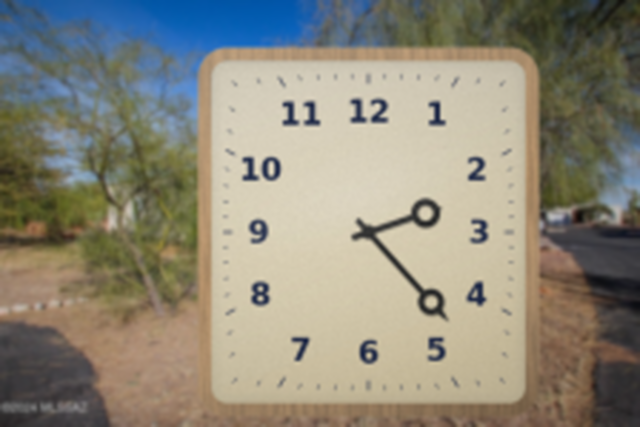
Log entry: {"hour": 2, "minute": 23}
